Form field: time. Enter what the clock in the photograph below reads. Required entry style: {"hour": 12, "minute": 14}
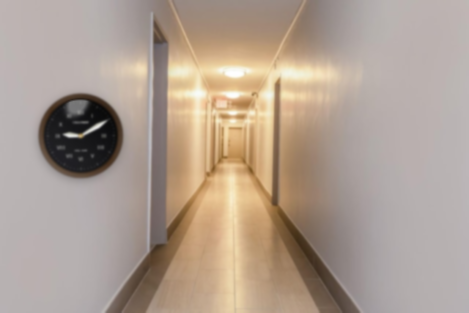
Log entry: {"hour": 9, "minute": 10}
